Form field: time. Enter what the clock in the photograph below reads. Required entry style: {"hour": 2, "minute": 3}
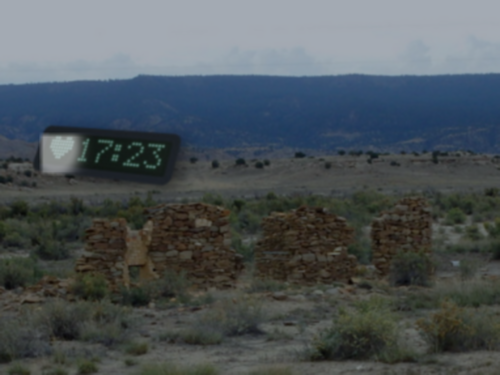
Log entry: {"hour": 17, "minute": 23}
